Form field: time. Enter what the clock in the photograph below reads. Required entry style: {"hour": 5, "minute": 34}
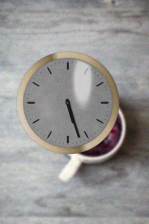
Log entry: {"hour": 5, "minute": 27}
